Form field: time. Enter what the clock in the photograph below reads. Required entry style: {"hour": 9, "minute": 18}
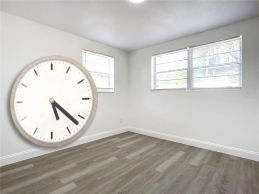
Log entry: {"hour": 5, "minute": 22}
